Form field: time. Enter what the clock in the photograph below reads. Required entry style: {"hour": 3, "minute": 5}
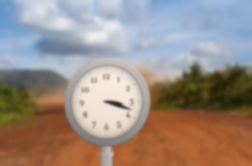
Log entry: {"hour": 3, "minute": 18}
